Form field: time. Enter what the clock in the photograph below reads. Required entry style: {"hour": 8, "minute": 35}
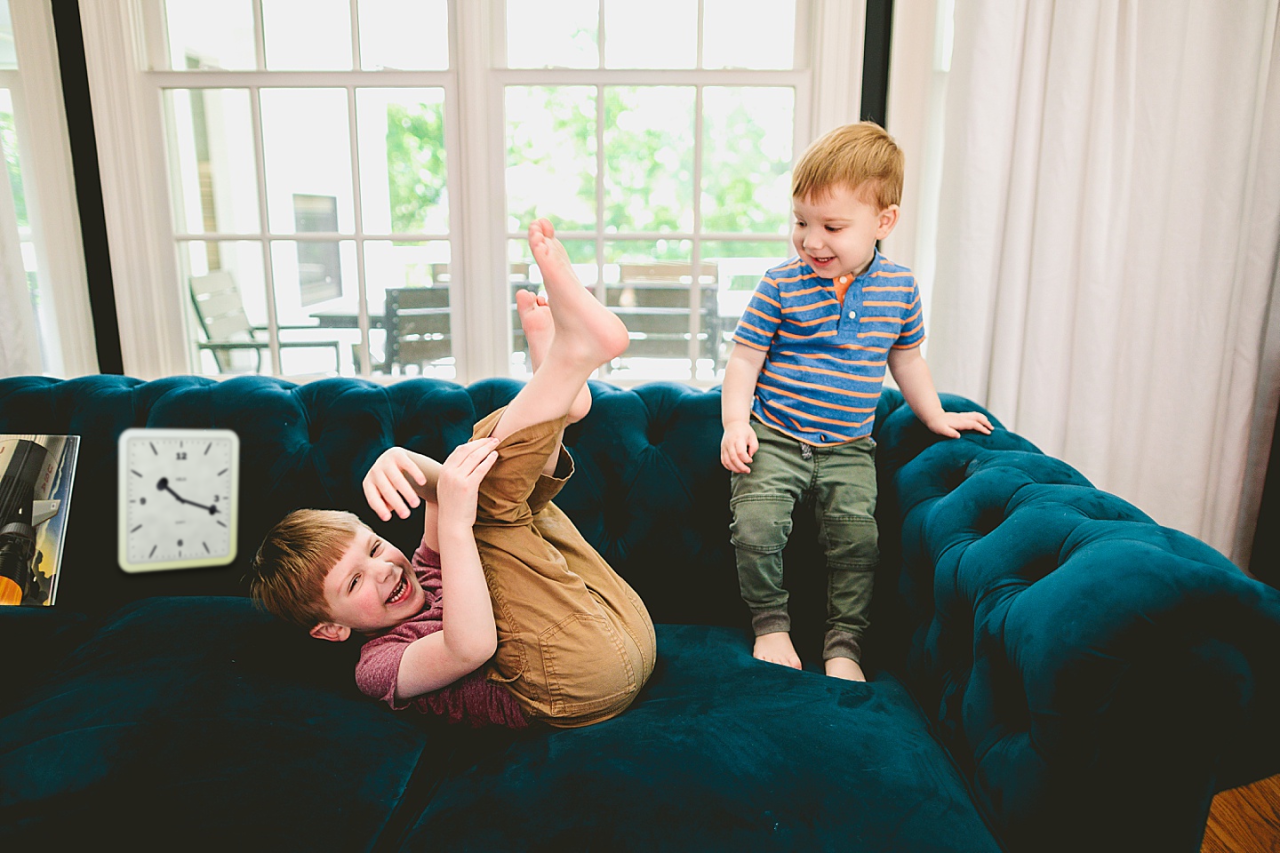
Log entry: {"hour": 10, "minute": 18}
